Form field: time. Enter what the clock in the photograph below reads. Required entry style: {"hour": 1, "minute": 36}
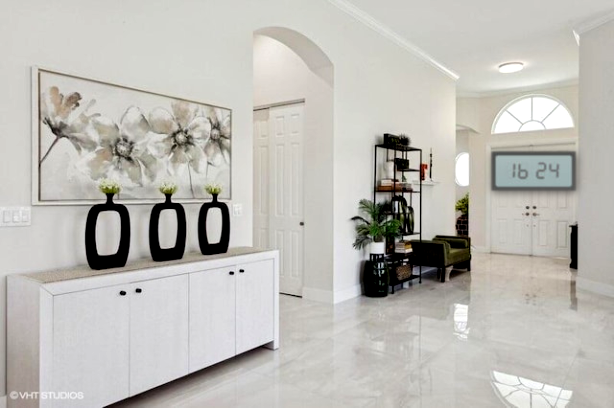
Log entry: {"hour": 16, "minute": 24}
